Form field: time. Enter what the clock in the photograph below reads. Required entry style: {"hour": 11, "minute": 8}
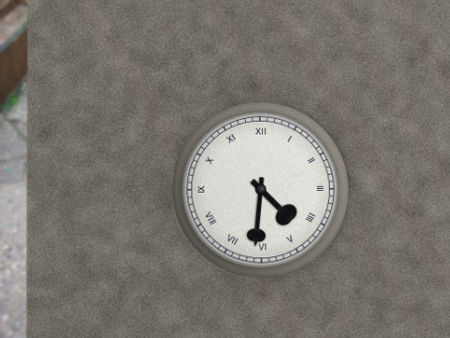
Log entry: {"hour": 4, "minute": 31}
